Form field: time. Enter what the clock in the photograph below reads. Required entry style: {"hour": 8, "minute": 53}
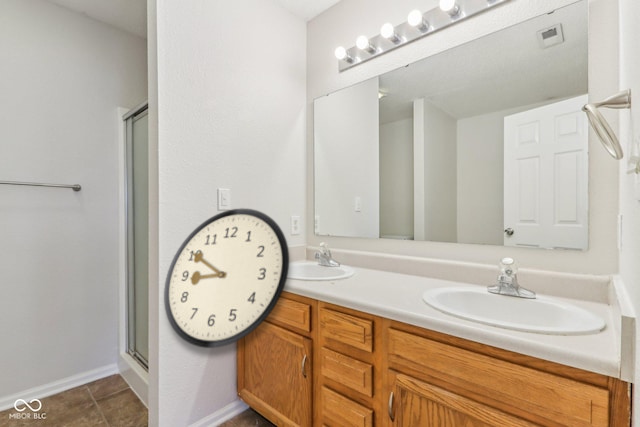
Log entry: {"hour": 8, "minute": 50}
